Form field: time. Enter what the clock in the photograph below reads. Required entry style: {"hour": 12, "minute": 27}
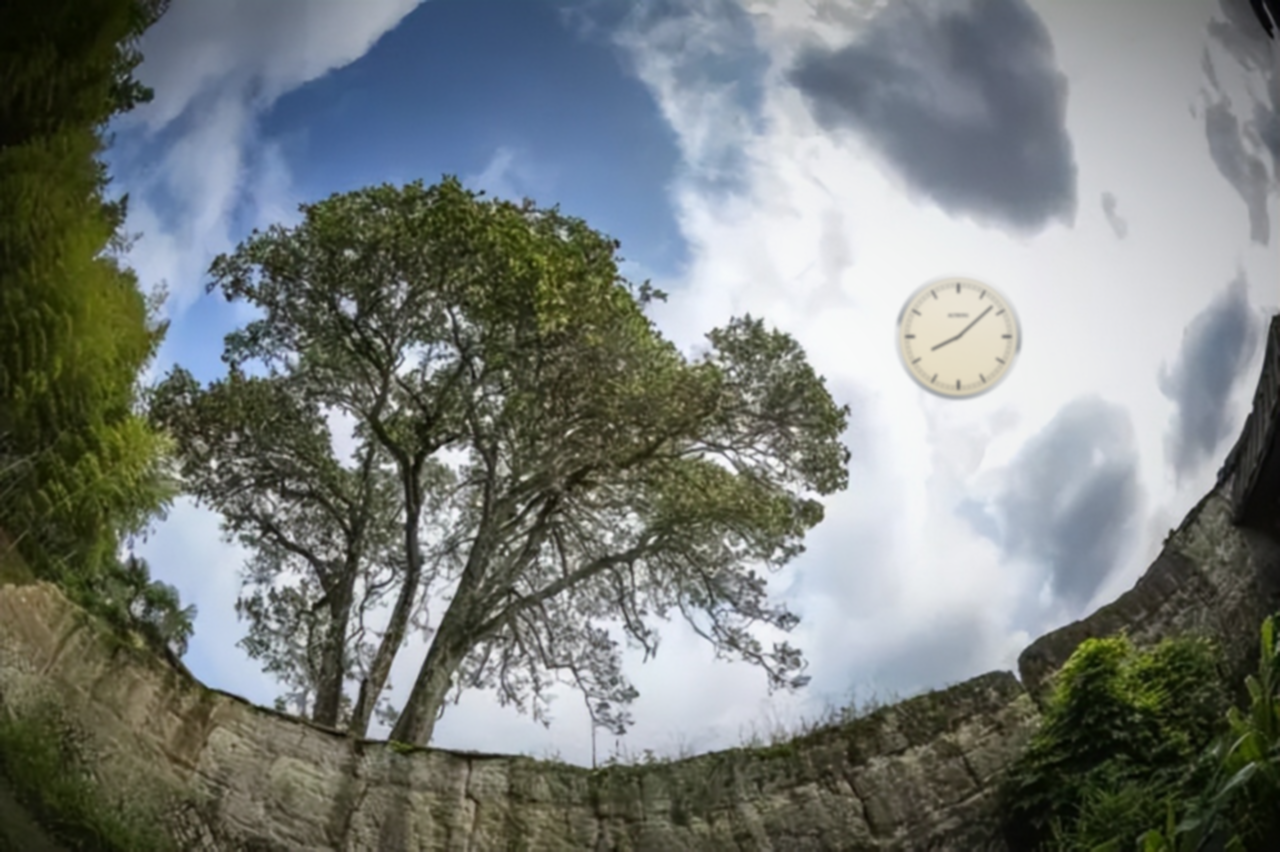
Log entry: {"hour": 8, "minute": 8}
